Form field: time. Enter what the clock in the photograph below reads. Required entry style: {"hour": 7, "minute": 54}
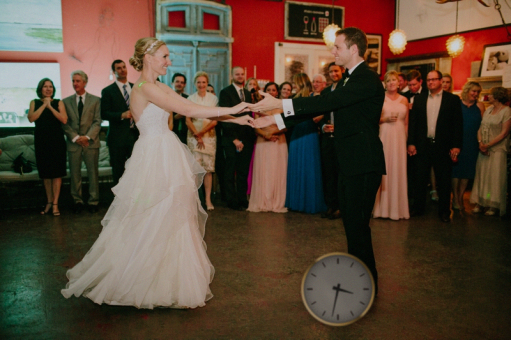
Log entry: {"hour": 3, "minute": 32}
